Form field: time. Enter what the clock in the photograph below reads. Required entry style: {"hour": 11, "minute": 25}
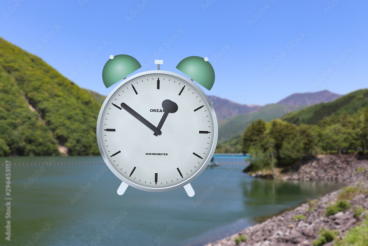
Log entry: {"hour": 12, "minute": 51}
